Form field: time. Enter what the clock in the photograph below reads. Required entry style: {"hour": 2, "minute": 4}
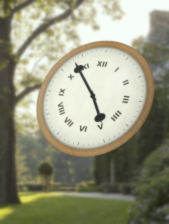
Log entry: {"hour": 4, "minute": 53}
